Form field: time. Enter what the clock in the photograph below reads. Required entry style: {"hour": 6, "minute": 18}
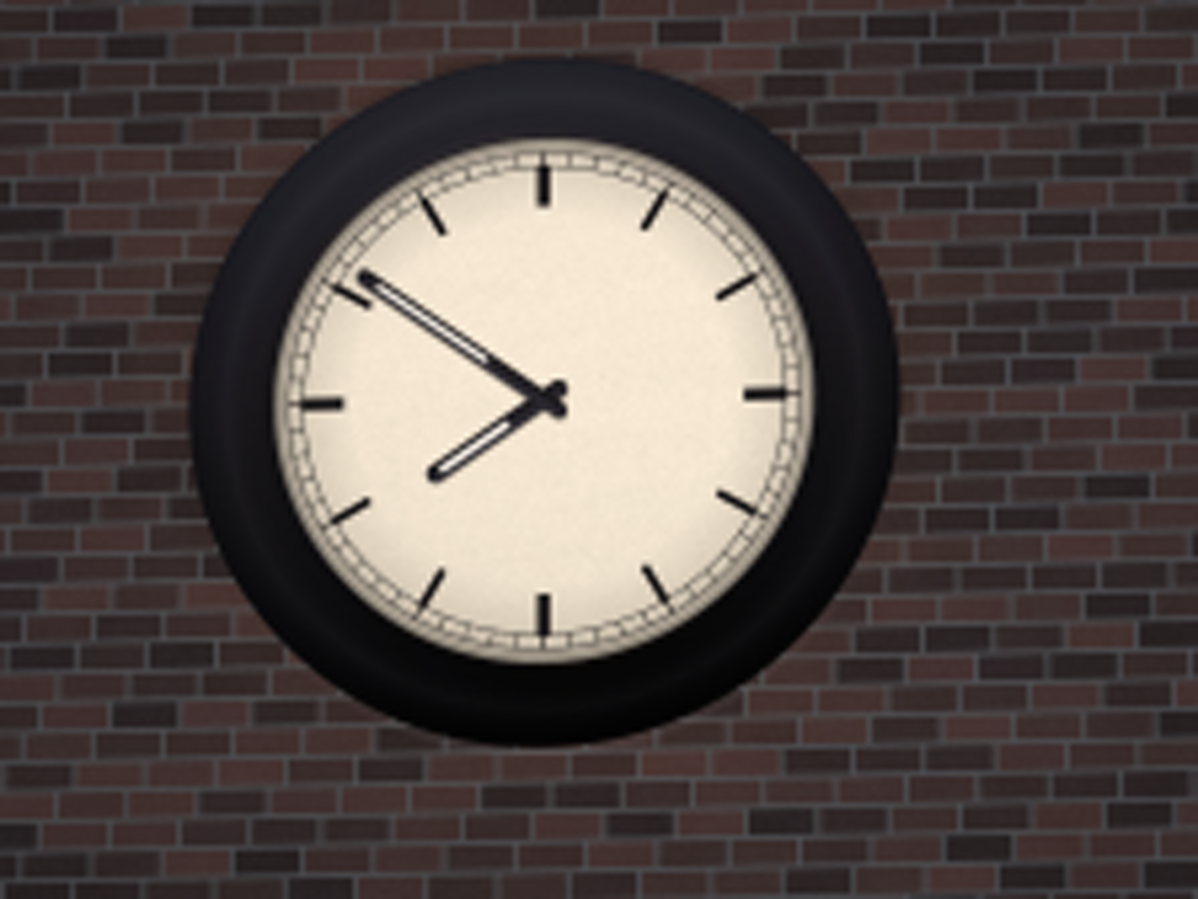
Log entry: {"hour": 7, "minute": 51}
